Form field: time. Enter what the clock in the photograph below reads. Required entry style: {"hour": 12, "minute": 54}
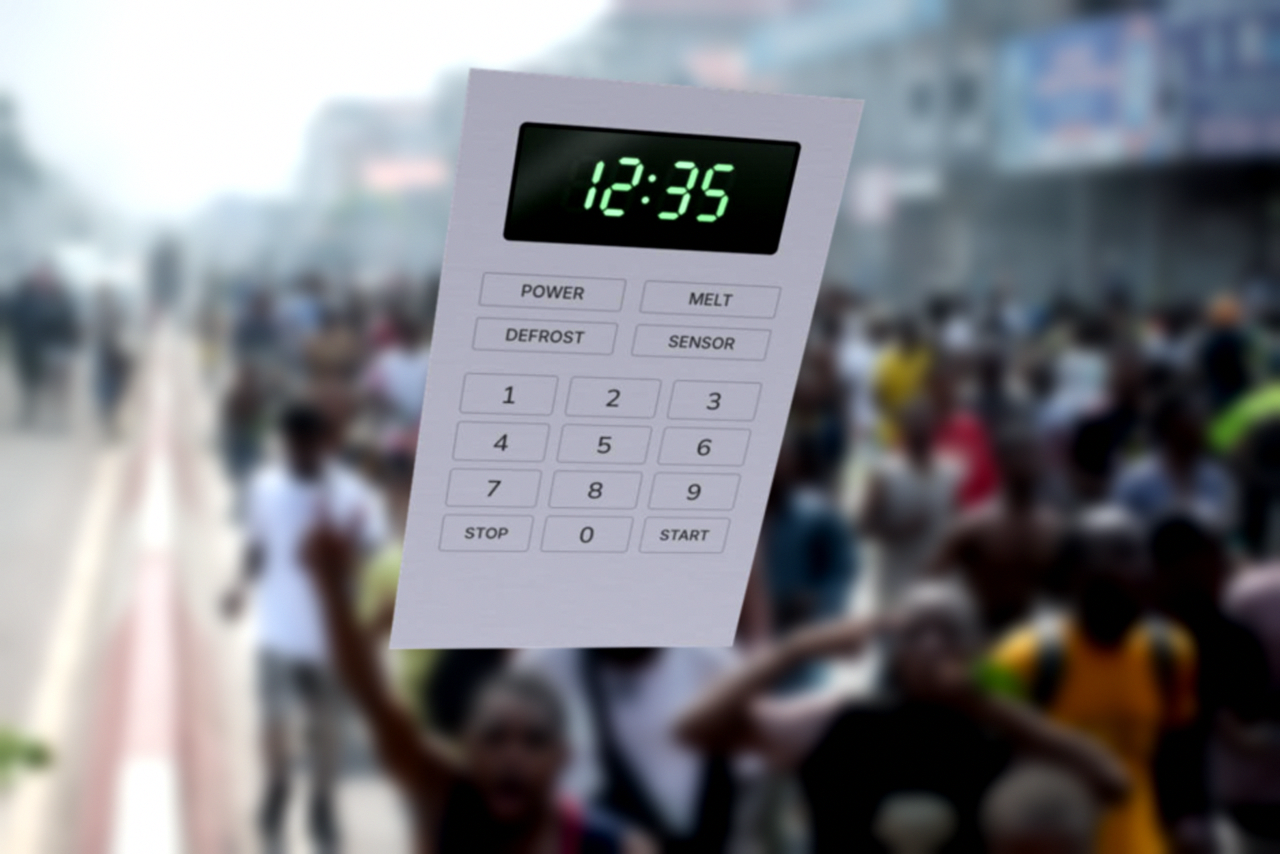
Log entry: {"hour": 12, "minute": 35}
